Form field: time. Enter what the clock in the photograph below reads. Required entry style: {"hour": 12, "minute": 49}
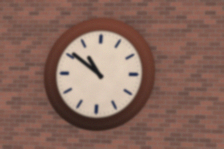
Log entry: {"hour": 10, "minute": 51}
